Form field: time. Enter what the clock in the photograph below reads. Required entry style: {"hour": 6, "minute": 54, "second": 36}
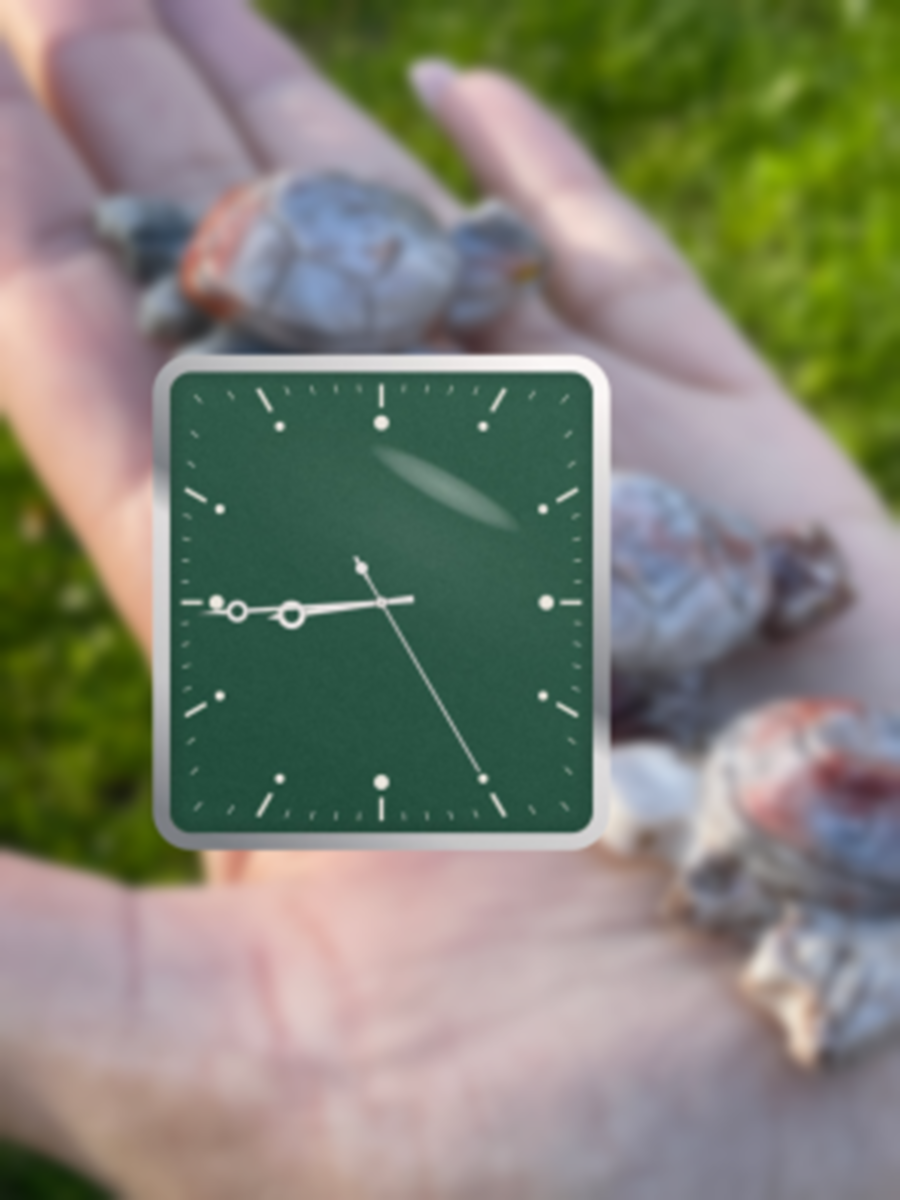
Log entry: {"hour": 8, "minute": 44, "second": 25}
